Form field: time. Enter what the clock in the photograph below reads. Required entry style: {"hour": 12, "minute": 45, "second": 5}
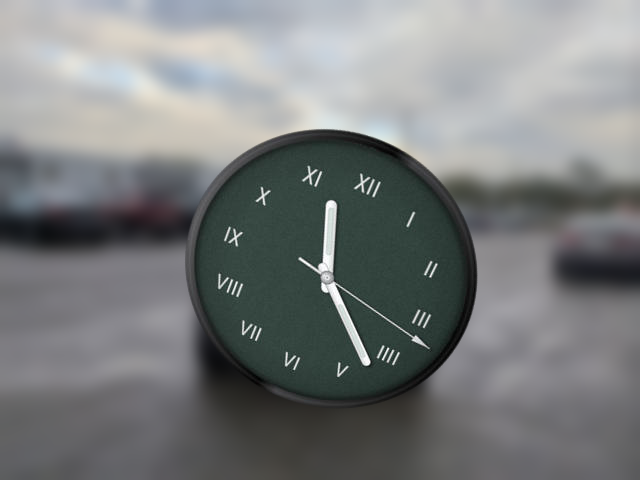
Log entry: {"hour": 11, "minute": 22, "second": 17}
